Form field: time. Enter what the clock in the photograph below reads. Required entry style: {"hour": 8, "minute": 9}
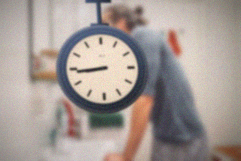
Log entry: {"hour": 8, "minute": 44}
